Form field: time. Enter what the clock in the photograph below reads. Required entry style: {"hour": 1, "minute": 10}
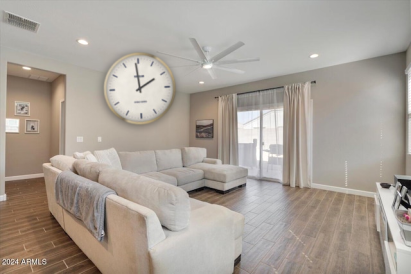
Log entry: {"hour": 1, "minute": 59}
